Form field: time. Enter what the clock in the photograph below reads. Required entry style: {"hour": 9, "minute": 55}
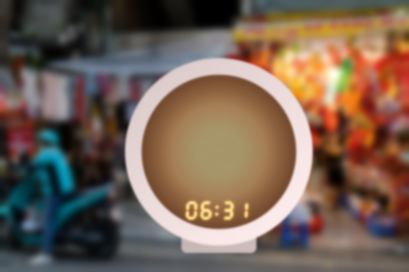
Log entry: {"hour": 6, "minute": 31}
